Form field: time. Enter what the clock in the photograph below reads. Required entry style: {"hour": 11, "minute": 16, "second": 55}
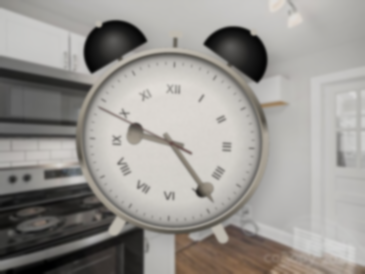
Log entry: {"hour": 9, "minute": 23, "second": 49}
